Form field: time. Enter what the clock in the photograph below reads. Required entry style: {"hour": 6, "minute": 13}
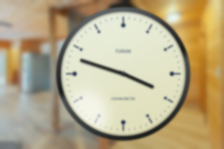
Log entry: {"hour": 3, "minute": 48}
